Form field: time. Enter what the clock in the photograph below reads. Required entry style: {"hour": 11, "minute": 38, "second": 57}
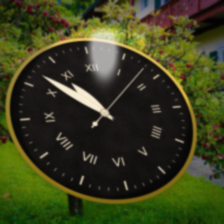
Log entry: {"hour": 10, "minute": 52, "second": 8}
